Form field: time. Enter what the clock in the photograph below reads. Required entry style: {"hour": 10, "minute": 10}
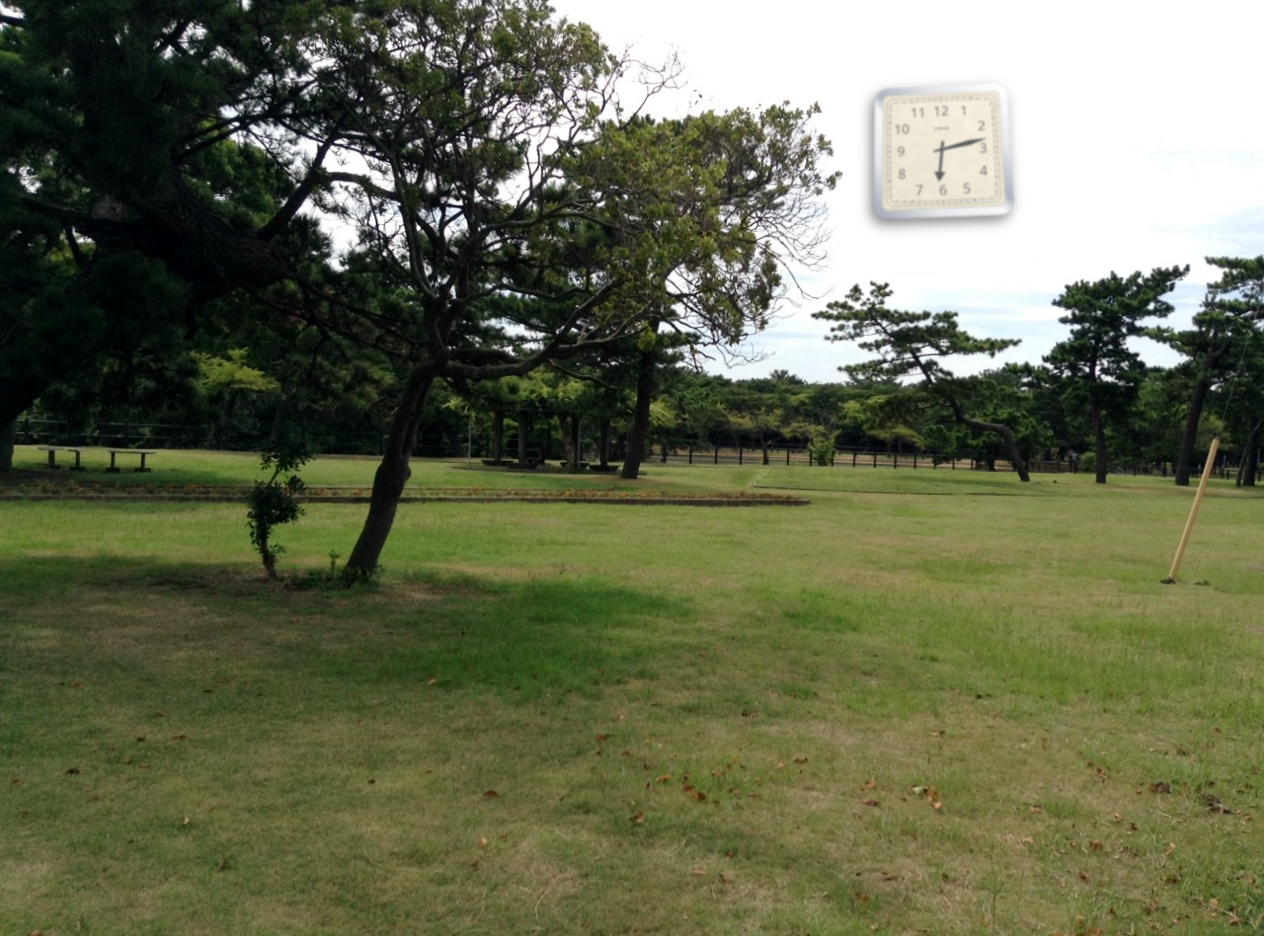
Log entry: {"hour": 6, "minute": 13}
